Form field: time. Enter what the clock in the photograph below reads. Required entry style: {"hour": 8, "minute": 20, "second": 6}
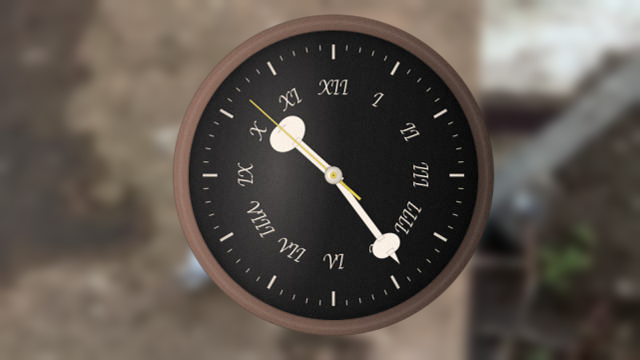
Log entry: {"hour": 10, "minute": 23, "second": 52}
